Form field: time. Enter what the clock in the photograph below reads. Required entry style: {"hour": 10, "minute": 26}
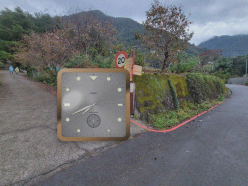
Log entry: {"hour": 7, "minute": 41}
